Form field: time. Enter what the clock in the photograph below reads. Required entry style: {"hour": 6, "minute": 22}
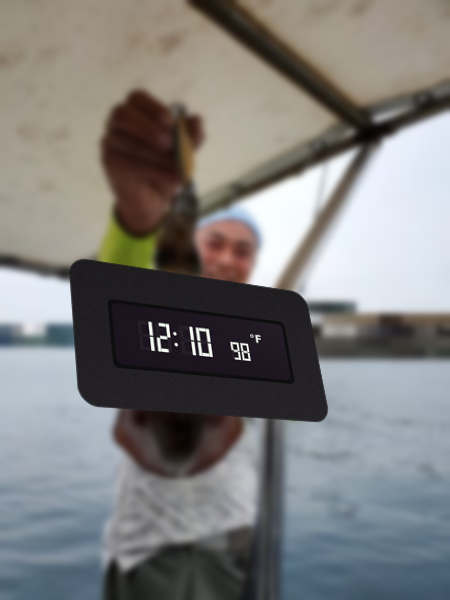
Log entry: {"hour": 12, "minute": 10}
